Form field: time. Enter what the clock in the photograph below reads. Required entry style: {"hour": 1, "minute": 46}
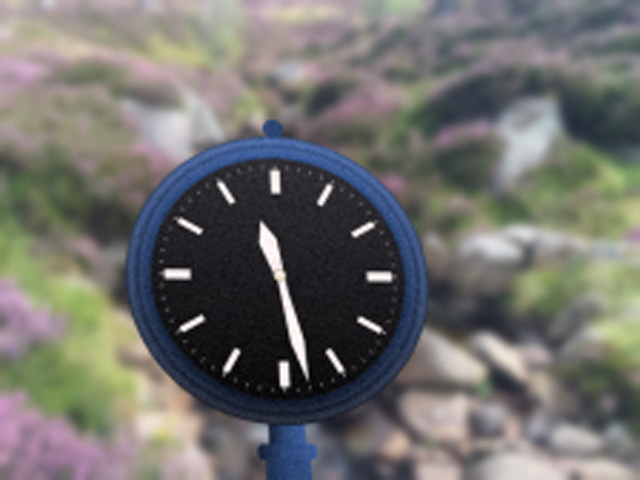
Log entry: {"hour": 11, "minute": 28}
